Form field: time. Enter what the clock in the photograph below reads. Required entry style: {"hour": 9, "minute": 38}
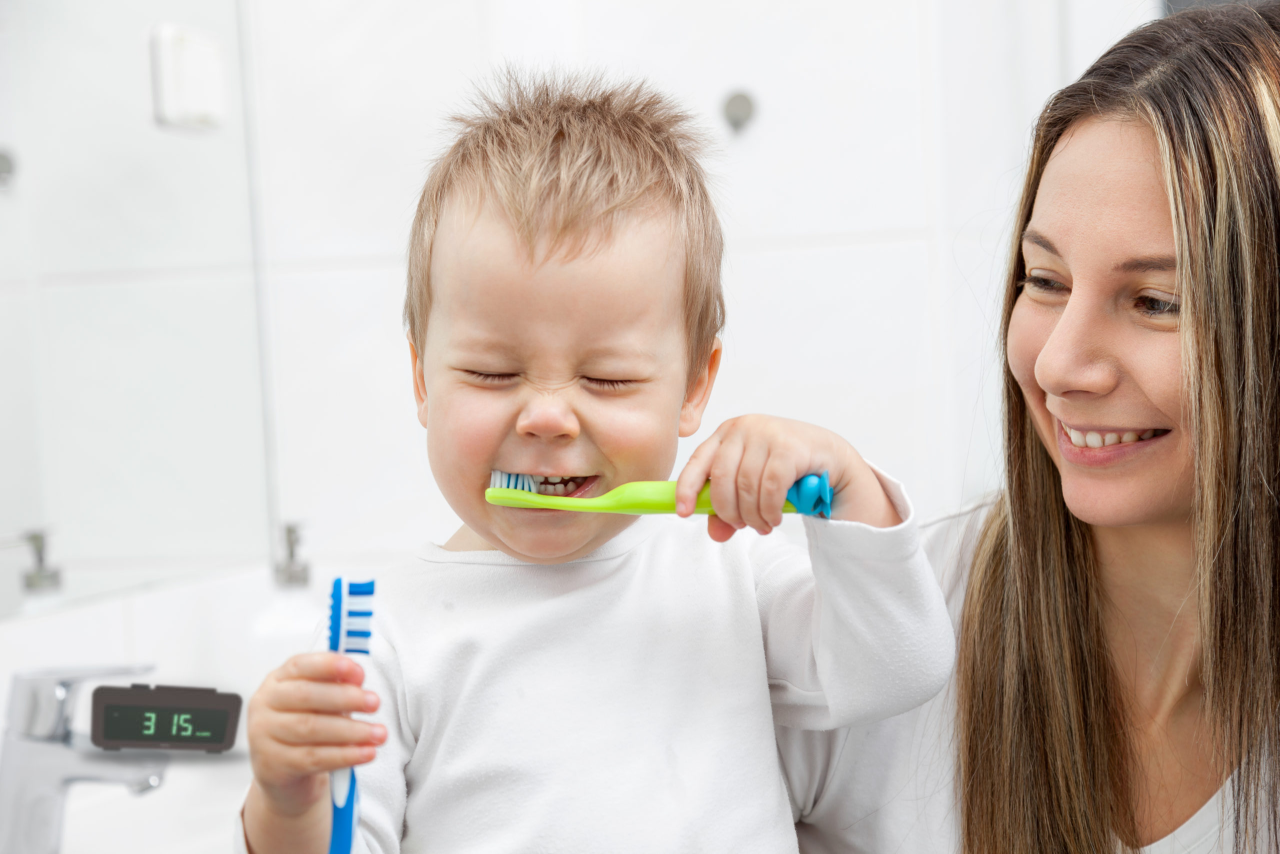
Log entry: {"hour": 3, "minute": 15}
